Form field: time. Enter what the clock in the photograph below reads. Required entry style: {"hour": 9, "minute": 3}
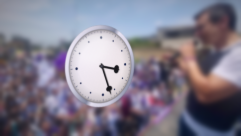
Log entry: {"hour": 3, "minute": 27}
